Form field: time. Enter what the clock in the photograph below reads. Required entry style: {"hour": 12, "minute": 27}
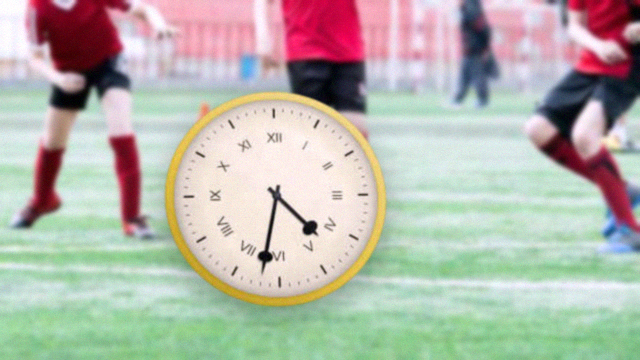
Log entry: {"hour": 4, "minute": 32}
